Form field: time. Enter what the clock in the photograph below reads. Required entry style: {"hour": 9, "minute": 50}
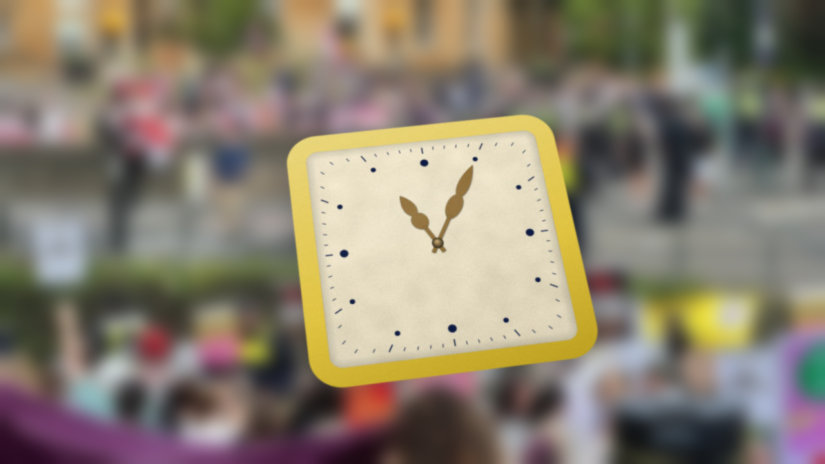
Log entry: {"hour": 11, "minute": 5}
